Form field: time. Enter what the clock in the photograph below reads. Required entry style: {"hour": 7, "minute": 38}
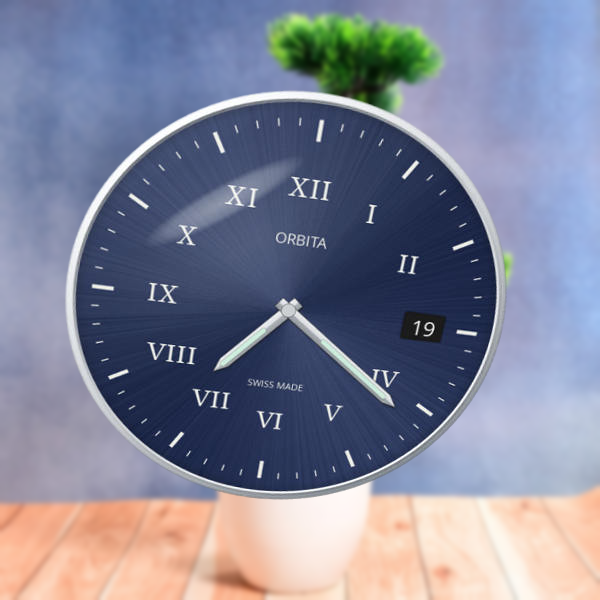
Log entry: {"hour": 7, "minute": 21}
